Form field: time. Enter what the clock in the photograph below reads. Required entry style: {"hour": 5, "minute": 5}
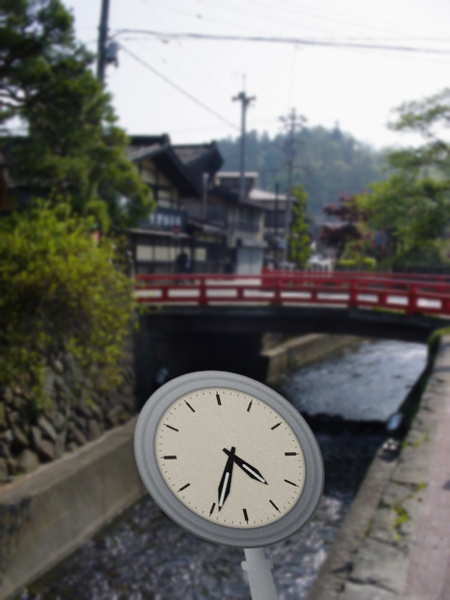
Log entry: {"hour": 4, "minute": 34}
